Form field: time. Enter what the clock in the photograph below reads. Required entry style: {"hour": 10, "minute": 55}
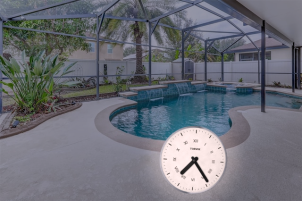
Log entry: {"hour": 7, "minute": 24}
